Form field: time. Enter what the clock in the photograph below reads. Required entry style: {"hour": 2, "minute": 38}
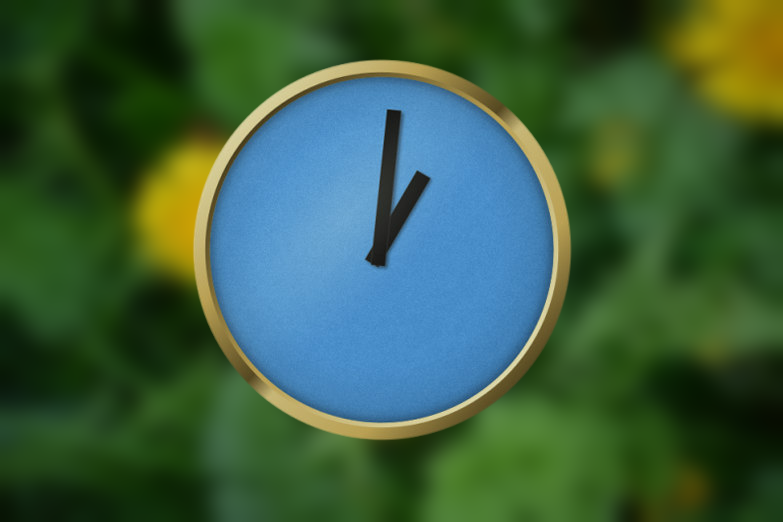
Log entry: {"hour": 1, "minute": 1}
